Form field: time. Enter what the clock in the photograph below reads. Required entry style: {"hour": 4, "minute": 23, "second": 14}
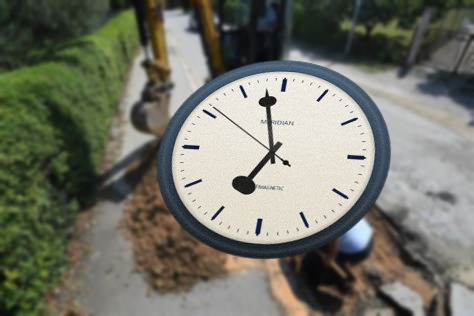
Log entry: {"hour": 6, "minute": 57, "second": 51}
